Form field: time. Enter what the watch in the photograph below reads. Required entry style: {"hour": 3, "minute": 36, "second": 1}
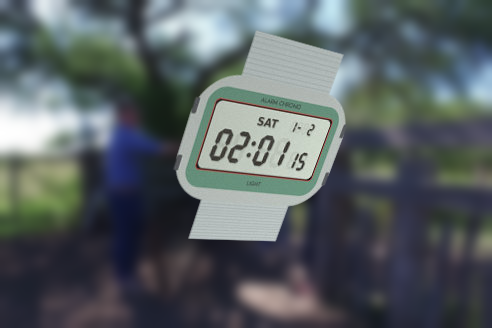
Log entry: {"hour": 2, "minute": 1, "second": 15}
